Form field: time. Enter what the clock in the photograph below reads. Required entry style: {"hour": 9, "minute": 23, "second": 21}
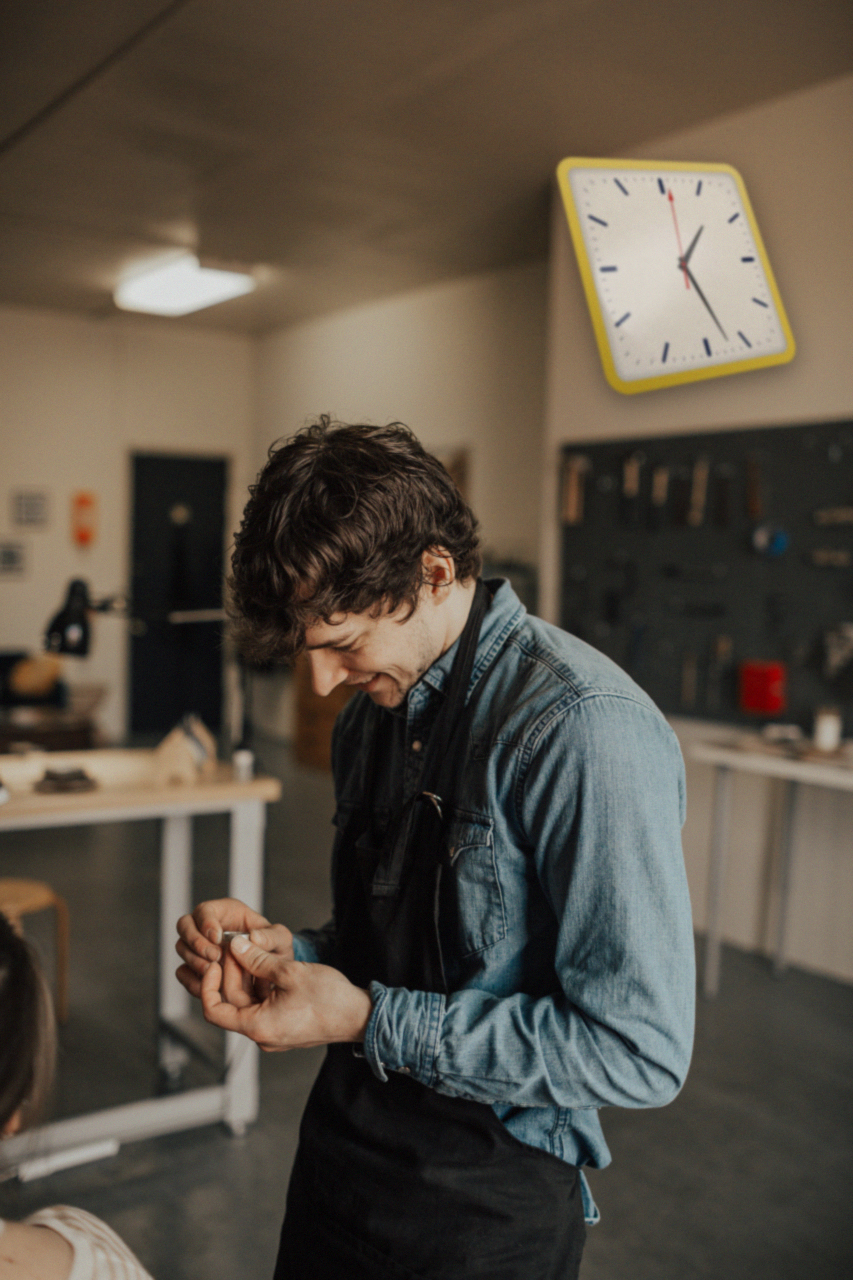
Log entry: {"hour": 1, "minute": 27, "second": 1}
